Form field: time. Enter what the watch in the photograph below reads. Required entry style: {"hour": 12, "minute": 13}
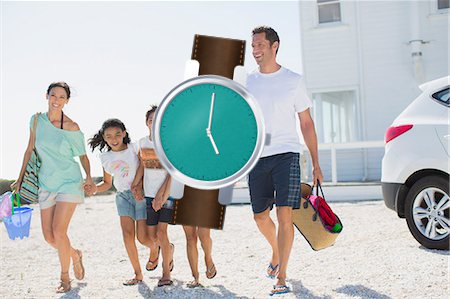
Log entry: {"hour": 5, "minute": 0}
